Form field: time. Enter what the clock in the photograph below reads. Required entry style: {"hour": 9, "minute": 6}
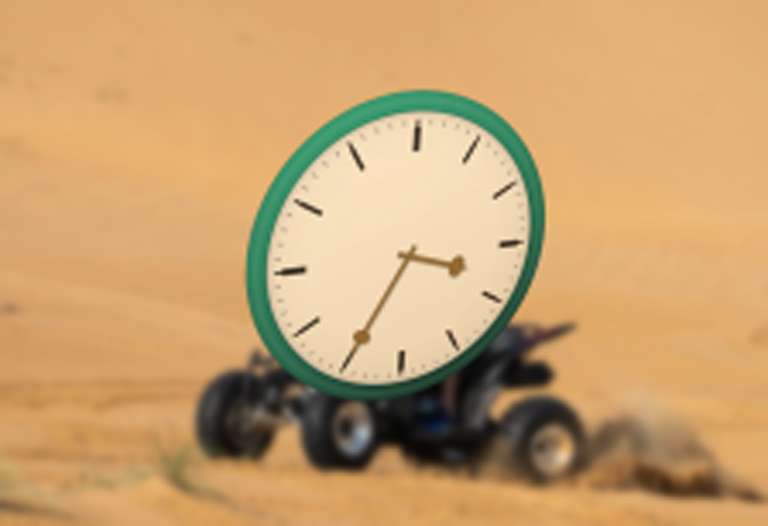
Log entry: {"hour": 3, "minute": 35}
